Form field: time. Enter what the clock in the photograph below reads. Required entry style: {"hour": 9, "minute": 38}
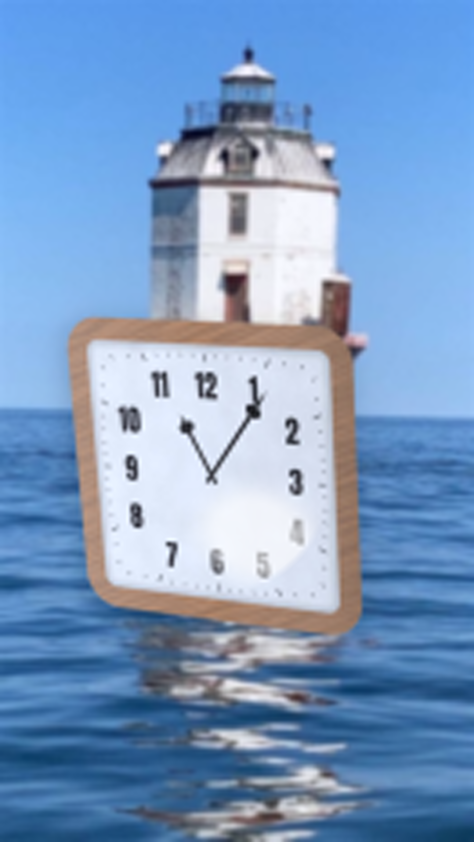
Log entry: {"hour": 11, "minute": 6}
